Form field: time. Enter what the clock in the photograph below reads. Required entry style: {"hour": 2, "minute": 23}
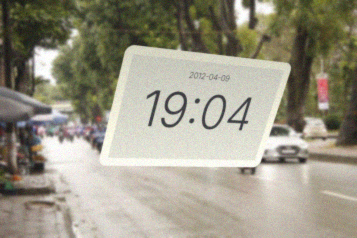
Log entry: {"hour": 19, "minute": 4}
